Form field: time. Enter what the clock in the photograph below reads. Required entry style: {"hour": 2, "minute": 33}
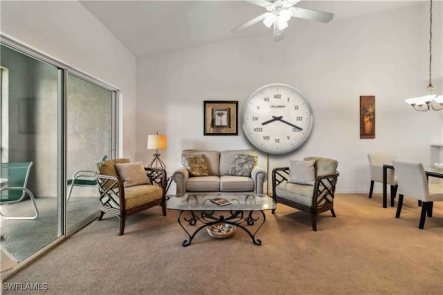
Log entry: {"hour": 8, "minute": 19}
